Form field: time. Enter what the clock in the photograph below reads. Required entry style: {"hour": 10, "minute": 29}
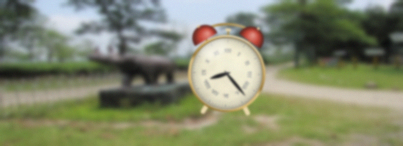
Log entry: {"hour": 8, "minute": 23}
